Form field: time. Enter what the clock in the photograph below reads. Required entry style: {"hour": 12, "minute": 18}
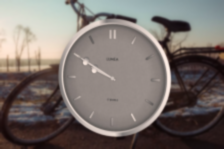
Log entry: {"hour": 9, "minute": 50}
